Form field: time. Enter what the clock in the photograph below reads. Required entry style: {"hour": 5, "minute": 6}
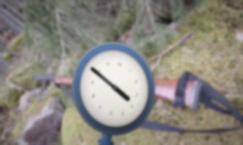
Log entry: {"hour": 3, "minute": 49}
